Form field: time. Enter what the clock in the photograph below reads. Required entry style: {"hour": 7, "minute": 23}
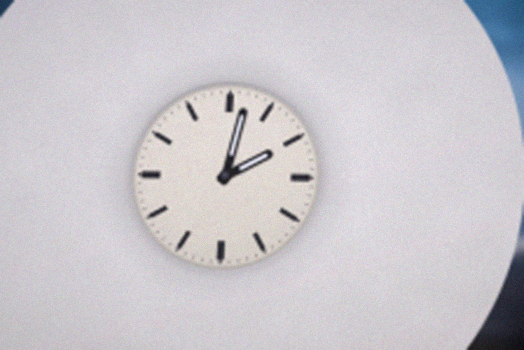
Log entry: {"hour": 2, "minute": 2}
